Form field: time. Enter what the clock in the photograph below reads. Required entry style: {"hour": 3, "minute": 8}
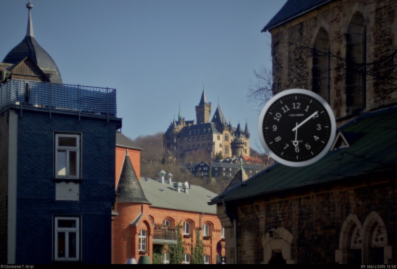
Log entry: {"hour": 6, "minute": 9}
